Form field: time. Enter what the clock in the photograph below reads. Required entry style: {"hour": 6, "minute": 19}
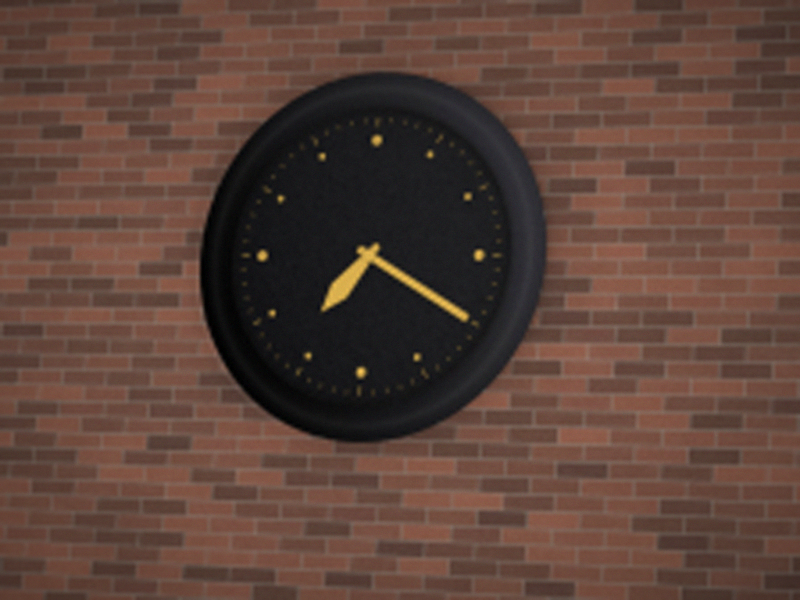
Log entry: {"hour": 7, "minute": 20}
